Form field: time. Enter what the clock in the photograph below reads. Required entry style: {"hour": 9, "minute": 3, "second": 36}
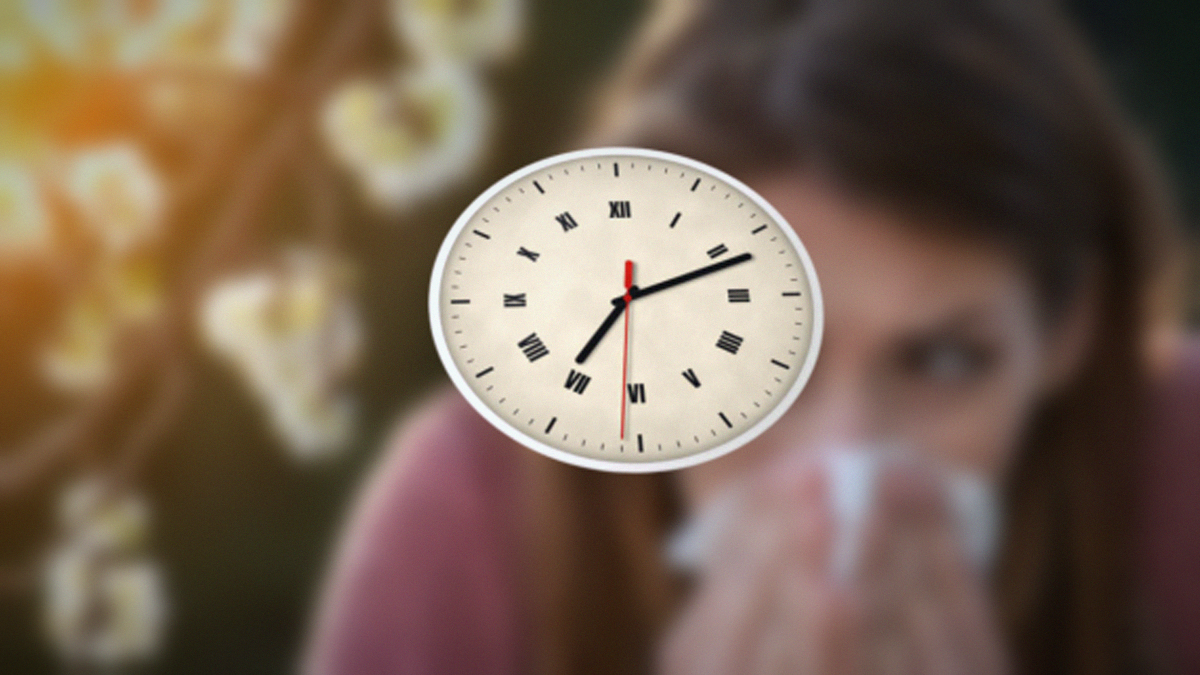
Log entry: {"hour": 7, "minute": 11, "second": 31}
